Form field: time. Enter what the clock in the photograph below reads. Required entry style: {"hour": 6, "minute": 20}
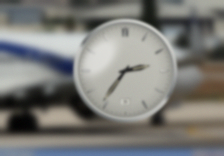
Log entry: {"hour": 2, "minute": 36}
